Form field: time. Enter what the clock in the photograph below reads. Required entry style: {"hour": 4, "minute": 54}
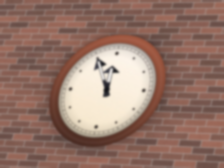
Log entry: {"hour": 11, "minute": 55}
